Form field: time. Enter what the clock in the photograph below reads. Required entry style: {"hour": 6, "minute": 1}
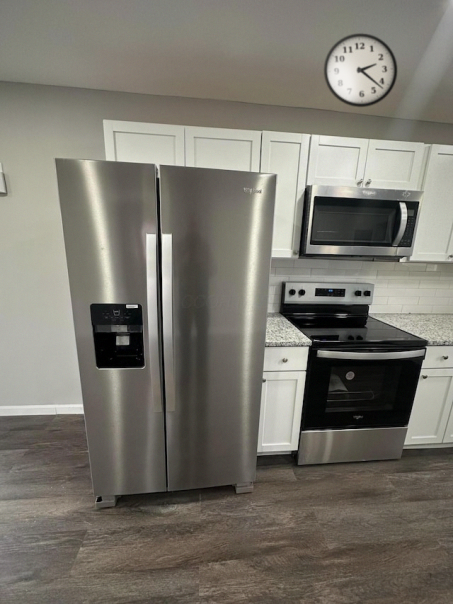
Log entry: {"hour": 2, "minute": 22}
